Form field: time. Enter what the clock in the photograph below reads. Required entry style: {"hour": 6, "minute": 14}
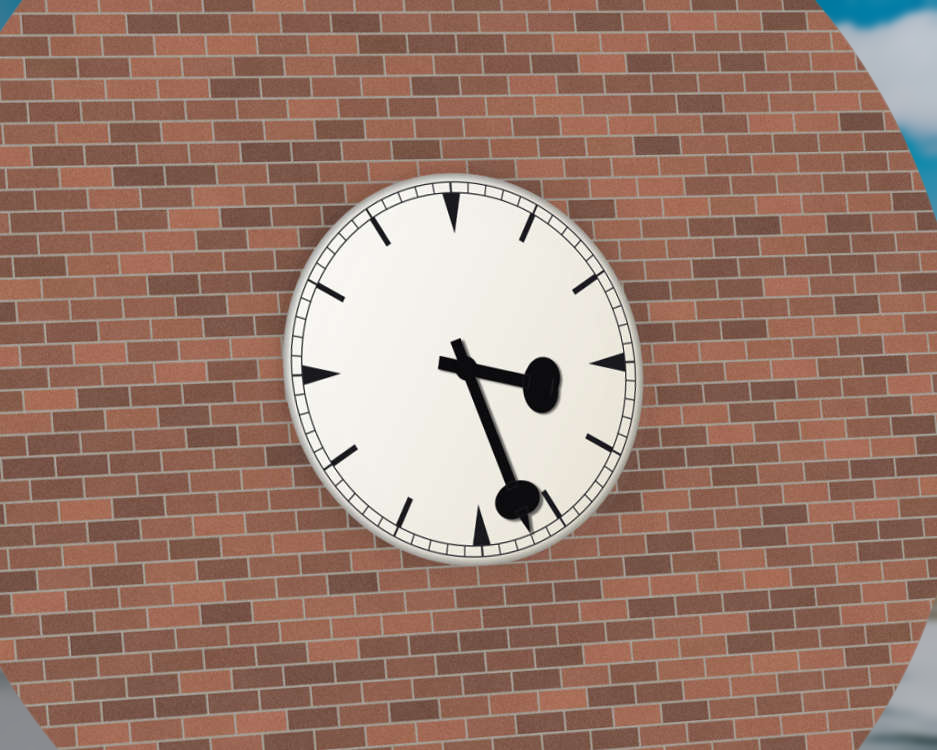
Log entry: {"hour": 3, "minute": 27}
